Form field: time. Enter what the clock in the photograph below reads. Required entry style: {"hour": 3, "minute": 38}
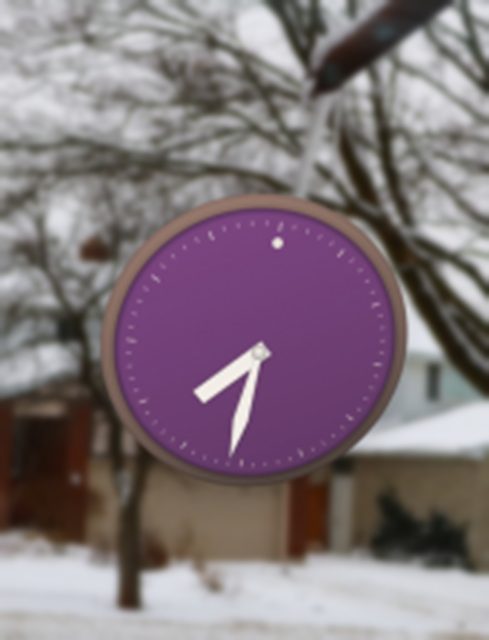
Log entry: {"hour": 7, "minute": 31}
